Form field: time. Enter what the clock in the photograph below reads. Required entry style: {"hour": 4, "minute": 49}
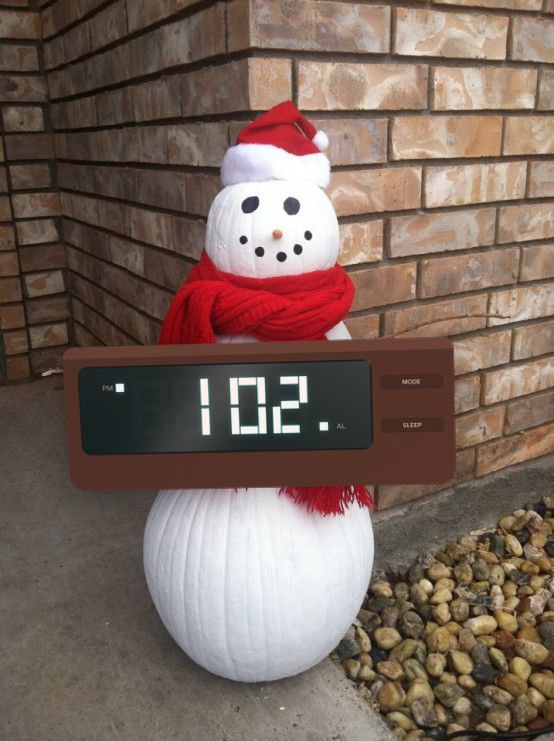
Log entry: {"hour": 1, "minute": 2}
